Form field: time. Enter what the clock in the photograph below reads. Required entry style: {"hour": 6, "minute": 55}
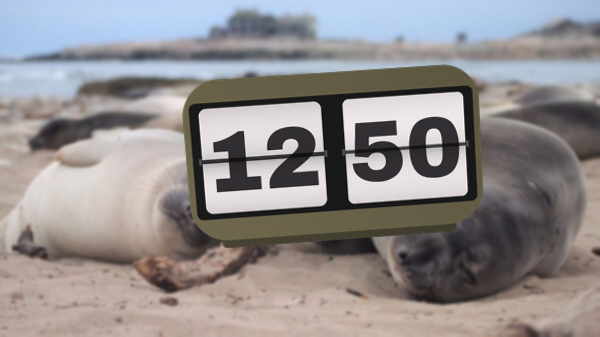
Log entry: {"hour": 12, "minute": 50}
